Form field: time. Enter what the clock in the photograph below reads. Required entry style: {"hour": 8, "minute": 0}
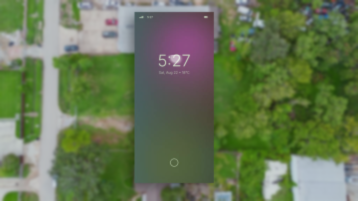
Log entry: {"hour": 5, "minute": 27}
